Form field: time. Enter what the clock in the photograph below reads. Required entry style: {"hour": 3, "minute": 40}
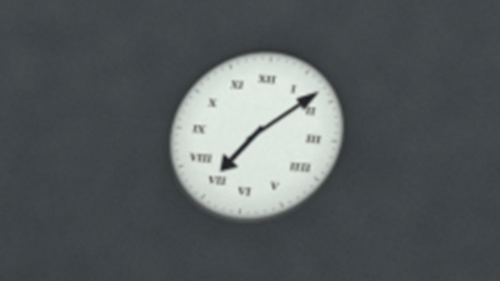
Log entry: {"hour": 7, "minute": 8}
